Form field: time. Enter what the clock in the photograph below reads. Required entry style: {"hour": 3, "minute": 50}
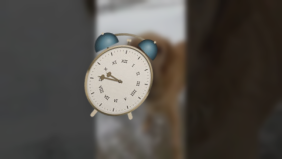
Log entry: {"hour": 9, "minute": 46}
